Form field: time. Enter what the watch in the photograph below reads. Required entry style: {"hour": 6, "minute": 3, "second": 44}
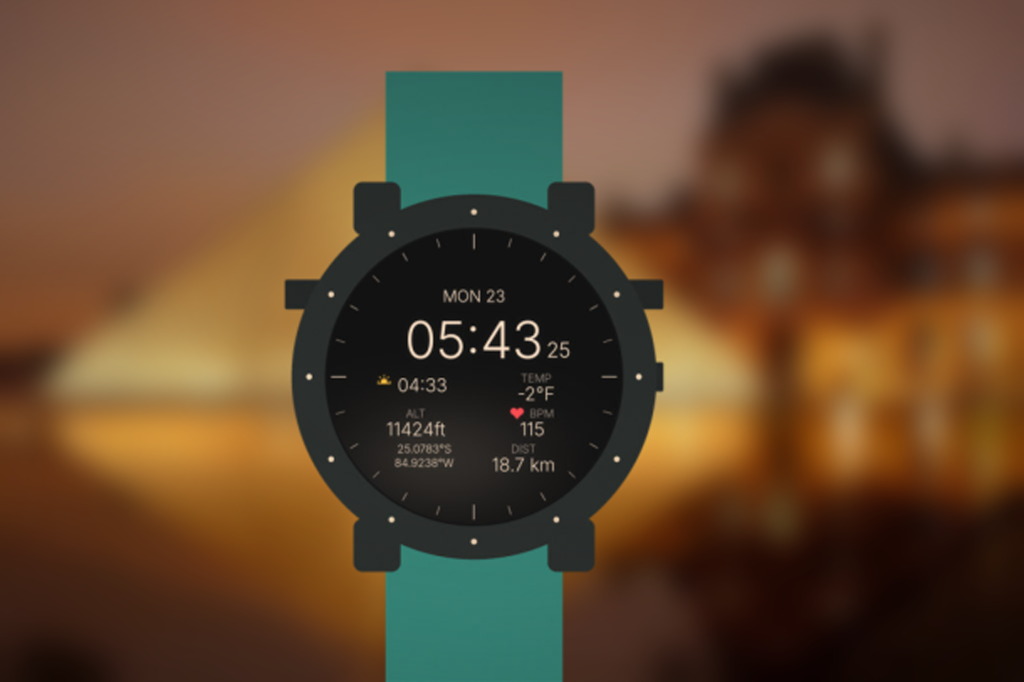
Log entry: {"hour": 5, "minute": 43, "second": 25}
